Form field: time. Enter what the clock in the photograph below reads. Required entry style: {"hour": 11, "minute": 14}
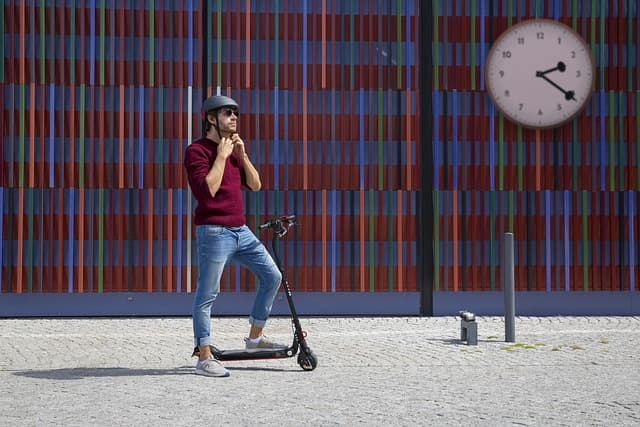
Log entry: {"hour": 2, "minute": 21}
